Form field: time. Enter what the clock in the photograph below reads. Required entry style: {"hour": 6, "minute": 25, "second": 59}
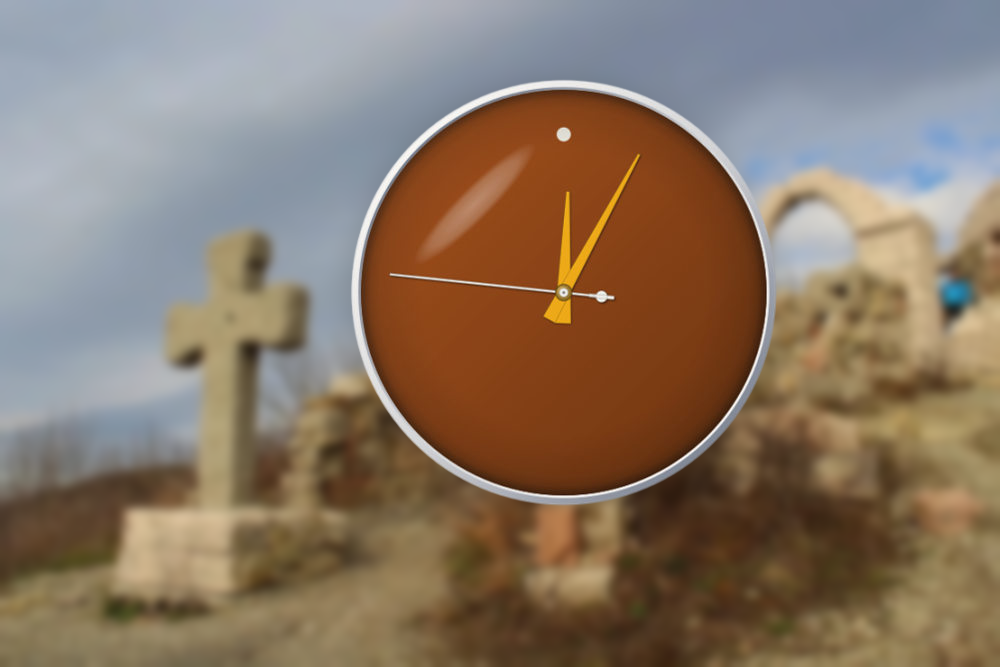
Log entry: {"hour": 12, "minute": 4, "second": 46}
